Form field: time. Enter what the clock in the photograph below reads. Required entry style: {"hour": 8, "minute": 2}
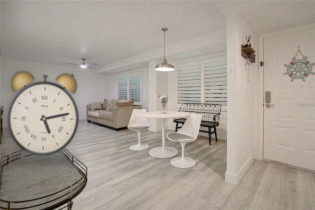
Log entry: {"hour": 5, "minute": 13}
